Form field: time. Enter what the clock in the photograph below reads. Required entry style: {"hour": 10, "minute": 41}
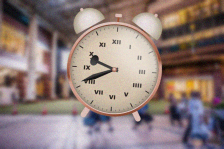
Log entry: {"hour": 9, "minute": 41}
